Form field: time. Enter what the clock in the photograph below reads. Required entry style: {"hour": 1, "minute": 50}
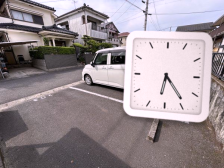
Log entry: {"hour": 6, "minute": 24}
